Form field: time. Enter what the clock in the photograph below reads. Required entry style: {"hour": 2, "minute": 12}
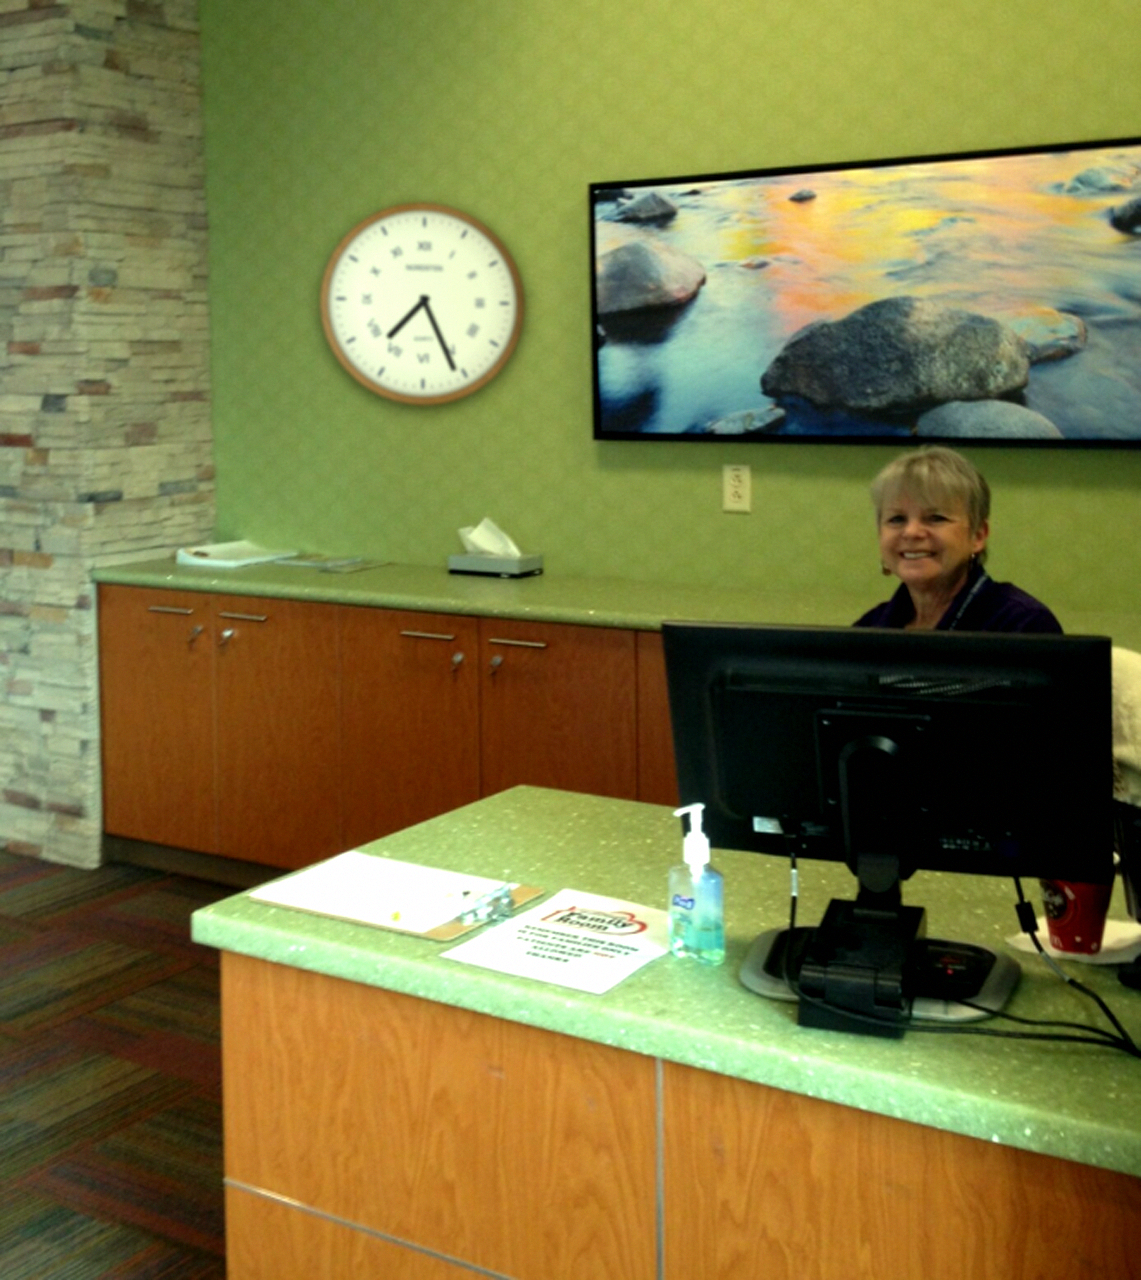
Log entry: {"hour": 7, "minute": 26}
